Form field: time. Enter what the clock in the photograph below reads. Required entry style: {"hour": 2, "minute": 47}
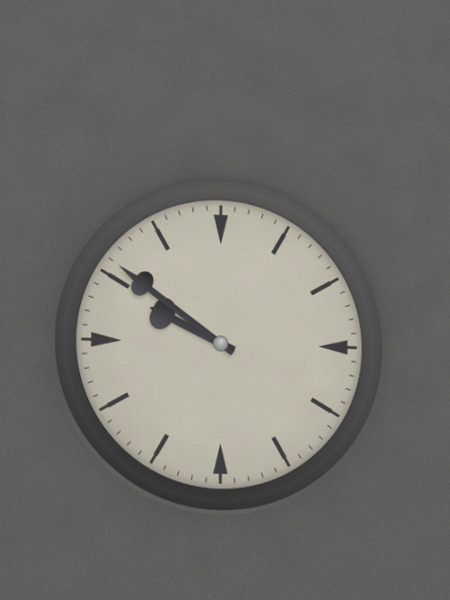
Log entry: {"hour": 9, "minute": 51}
